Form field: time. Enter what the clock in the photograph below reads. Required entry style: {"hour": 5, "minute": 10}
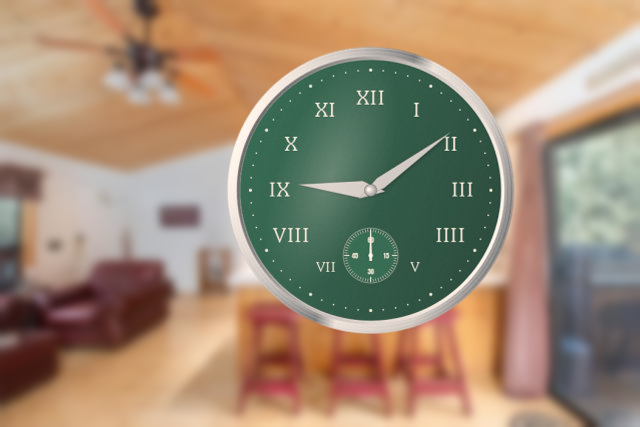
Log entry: {"hour": 9, "minute": 9}
